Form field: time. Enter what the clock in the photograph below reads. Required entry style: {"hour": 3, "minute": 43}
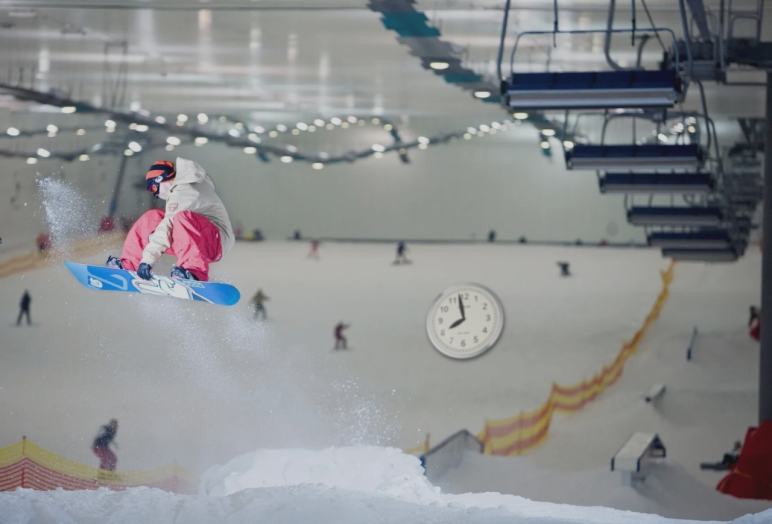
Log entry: {"hour": 7, "minute": 58}
